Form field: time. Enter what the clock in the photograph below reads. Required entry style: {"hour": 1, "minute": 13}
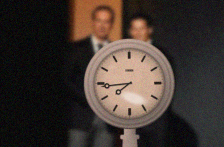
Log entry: {"hour": 7, "minute": 44}
